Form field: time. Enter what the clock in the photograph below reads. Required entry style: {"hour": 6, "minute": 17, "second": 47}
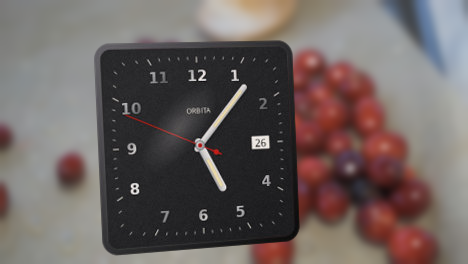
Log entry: {"hour": 5, "minute": 6, "second": 49}
